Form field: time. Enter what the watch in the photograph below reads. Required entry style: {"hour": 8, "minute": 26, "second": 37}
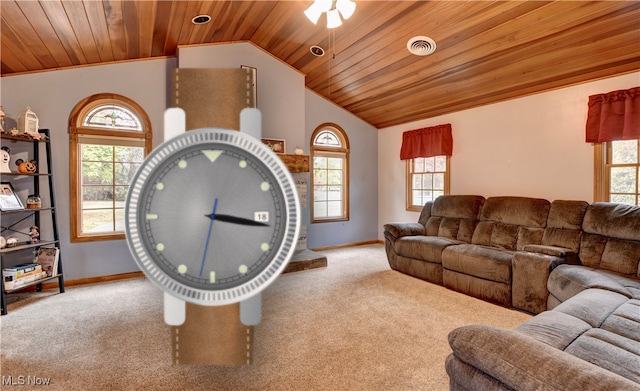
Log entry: {"hour": 3, "minute": 16, "second": 32}
